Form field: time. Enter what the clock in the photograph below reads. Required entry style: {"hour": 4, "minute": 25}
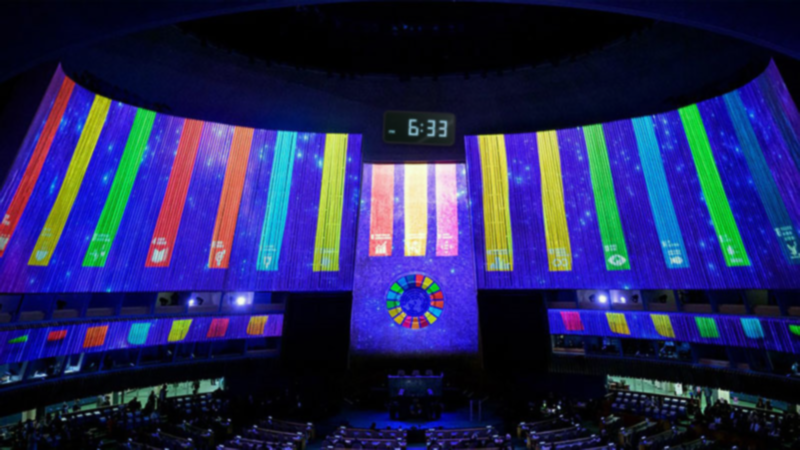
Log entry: {"hour": 6, "minute": 33}
